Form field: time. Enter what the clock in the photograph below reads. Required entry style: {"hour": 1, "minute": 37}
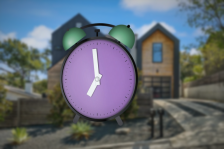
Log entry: {"hour": 6, "minute": 59}
